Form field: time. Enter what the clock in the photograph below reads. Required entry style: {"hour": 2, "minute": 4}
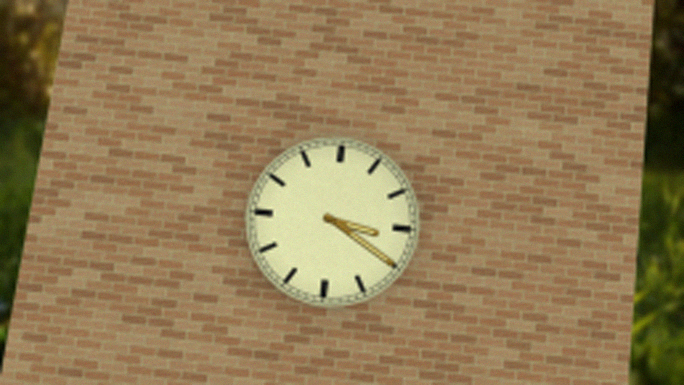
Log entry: {"hour": 3, "minute": 20}
